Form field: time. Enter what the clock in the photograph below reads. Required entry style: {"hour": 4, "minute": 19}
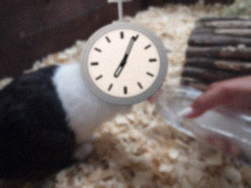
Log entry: {"hour": 7, "minute": 4}
